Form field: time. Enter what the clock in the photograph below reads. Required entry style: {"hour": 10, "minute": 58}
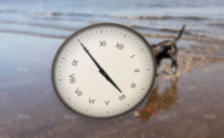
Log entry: {"hour": 3, "minute": 50}
